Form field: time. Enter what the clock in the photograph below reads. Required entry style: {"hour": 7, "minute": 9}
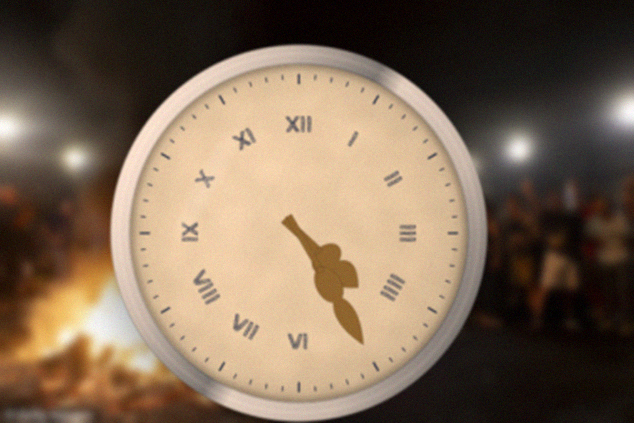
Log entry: {"hour": 4, "minute": 25}
